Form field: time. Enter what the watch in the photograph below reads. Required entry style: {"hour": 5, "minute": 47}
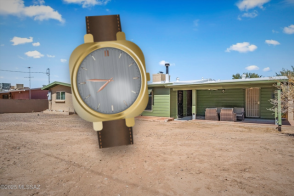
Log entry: {"hour": 7, "minute": 46}
